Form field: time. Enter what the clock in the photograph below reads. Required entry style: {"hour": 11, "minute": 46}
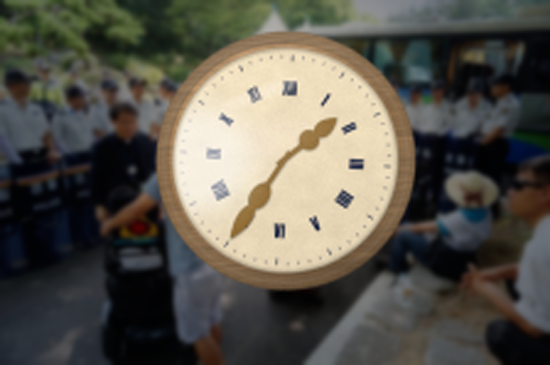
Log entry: {"hour": 1, "minute": 35}
